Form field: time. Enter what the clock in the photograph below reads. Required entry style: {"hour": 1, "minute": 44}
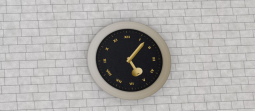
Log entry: {"hour": 5, "minute": 7}
